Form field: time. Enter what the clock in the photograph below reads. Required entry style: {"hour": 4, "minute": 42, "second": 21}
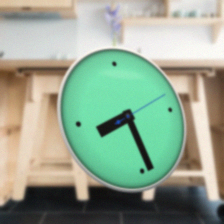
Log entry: {"hour": 8, "minute": 28, "second": 12}
